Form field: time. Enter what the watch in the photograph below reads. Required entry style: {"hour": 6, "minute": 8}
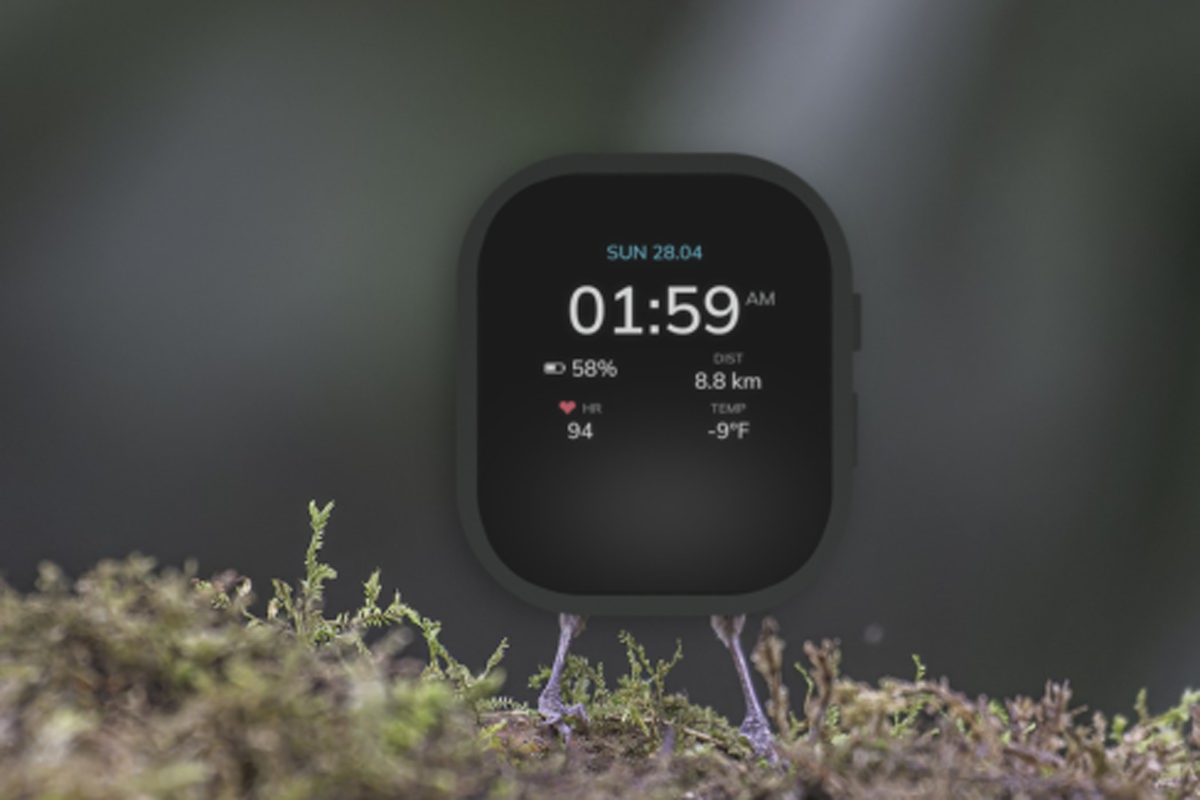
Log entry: {"hour": 1, "minute": 59}
